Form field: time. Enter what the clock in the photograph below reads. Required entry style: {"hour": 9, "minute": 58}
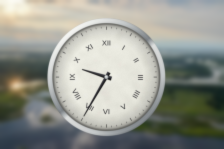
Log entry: {"hour": 9, "minute": 35}
